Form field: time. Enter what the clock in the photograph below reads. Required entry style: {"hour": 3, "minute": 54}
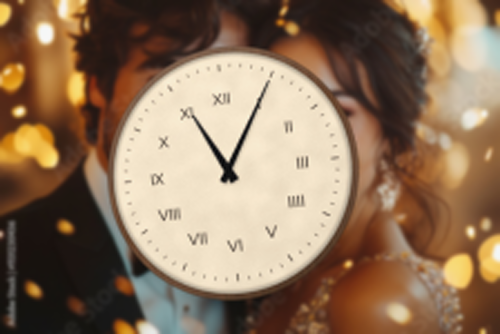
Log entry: {"hour": 11, "minute": 5}
